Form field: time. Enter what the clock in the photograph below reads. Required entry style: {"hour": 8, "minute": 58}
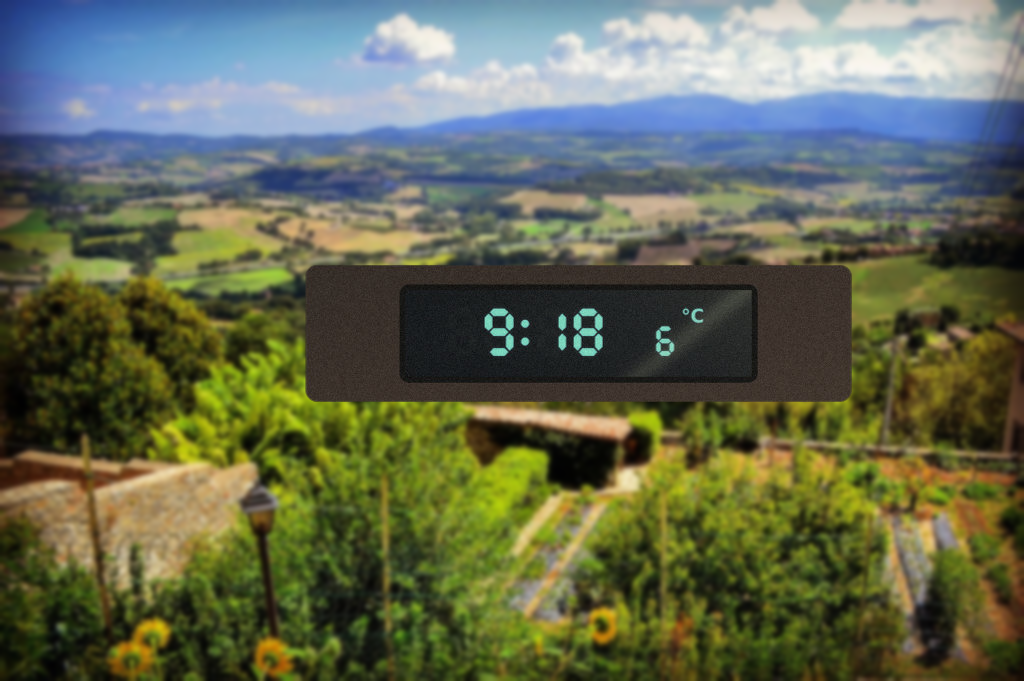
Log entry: {"hour": 9, "minute": 18}
